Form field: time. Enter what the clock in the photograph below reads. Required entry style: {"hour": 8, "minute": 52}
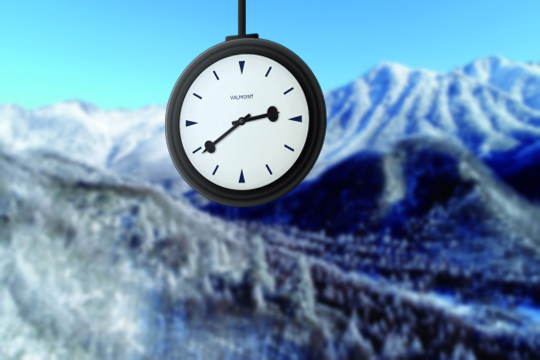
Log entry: {"hour": 2, "minute": 39}
